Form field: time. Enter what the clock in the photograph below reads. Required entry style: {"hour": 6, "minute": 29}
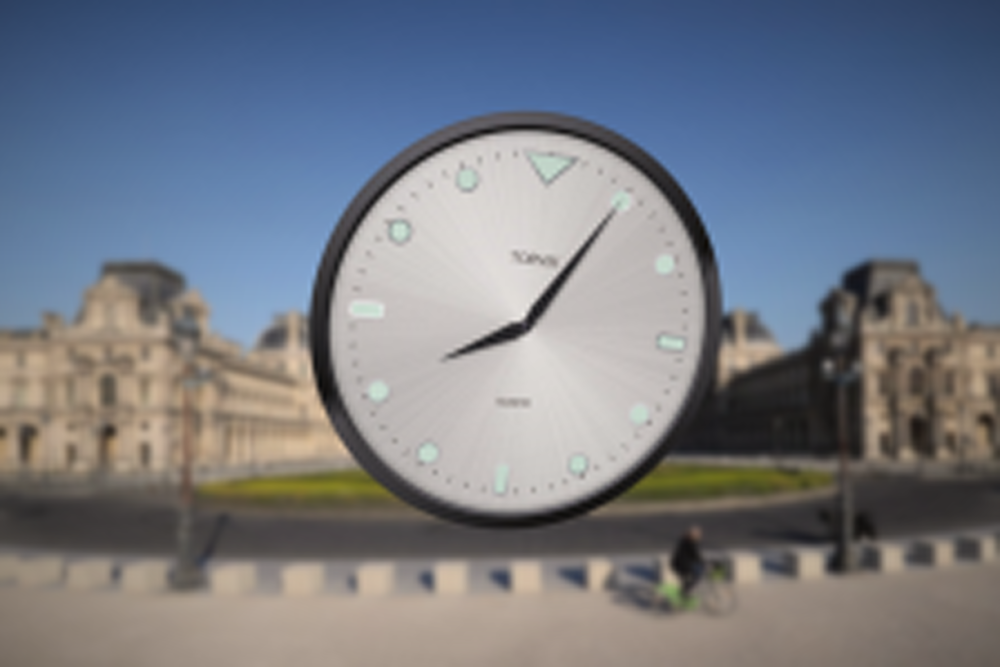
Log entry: {"hour": 8, "minute": 5}
